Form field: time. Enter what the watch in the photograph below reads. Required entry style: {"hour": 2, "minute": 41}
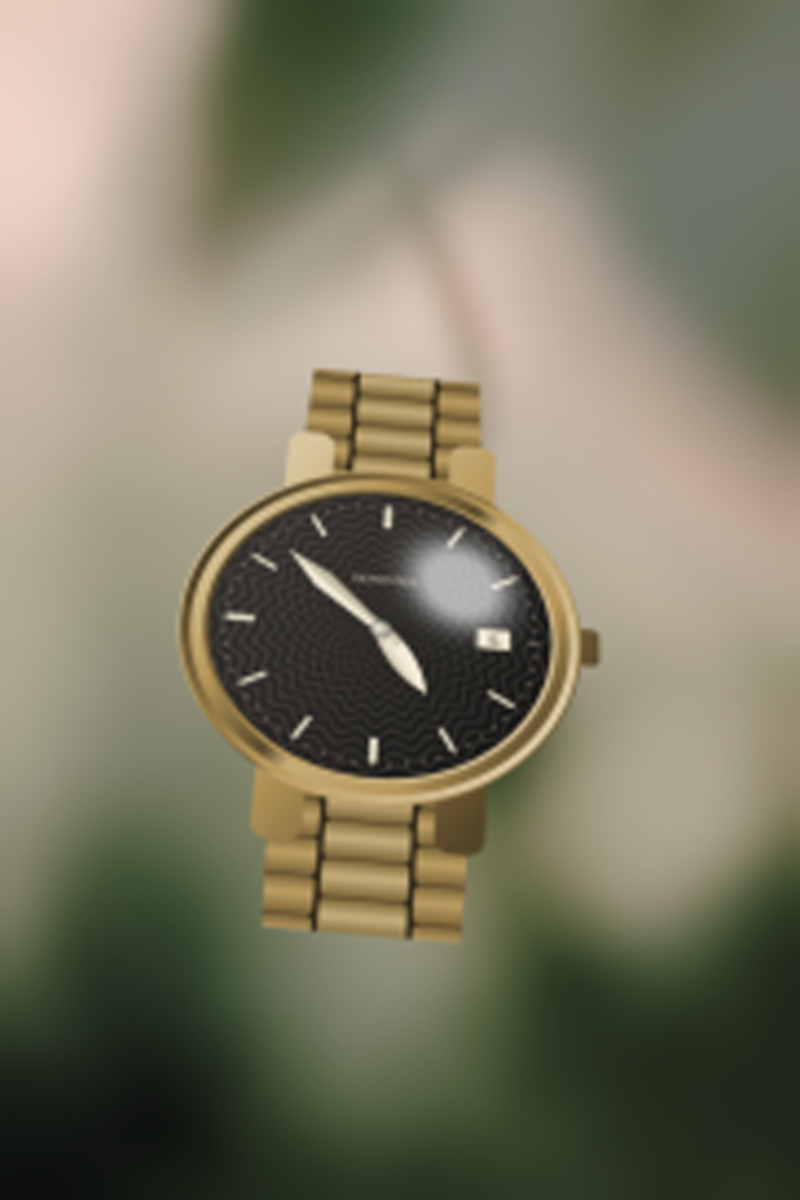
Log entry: {"hour": 4, "minute": 52}
